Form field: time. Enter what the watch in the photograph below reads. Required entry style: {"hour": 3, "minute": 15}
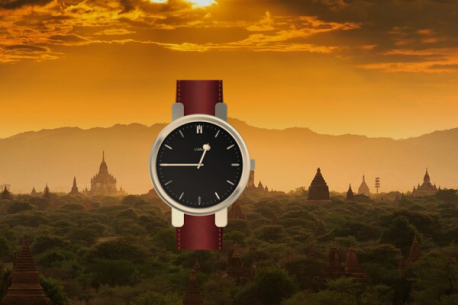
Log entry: {"hour": 12, "minute": 45}
